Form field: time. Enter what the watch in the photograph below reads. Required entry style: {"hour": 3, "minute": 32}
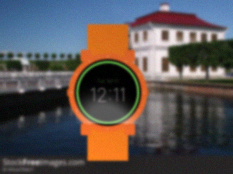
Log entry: {"hour": 12, "minute": 11}
